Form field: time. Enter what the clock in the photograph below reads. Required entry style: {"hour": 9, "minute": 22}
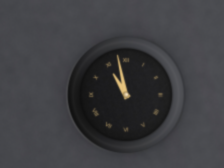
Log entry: {"hour": 10, "minute": 58}
